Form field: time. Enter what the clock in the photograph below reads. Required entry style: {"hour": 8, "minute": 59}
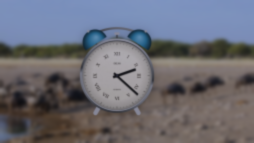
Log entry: {"hour": 2, "minute": 22}
